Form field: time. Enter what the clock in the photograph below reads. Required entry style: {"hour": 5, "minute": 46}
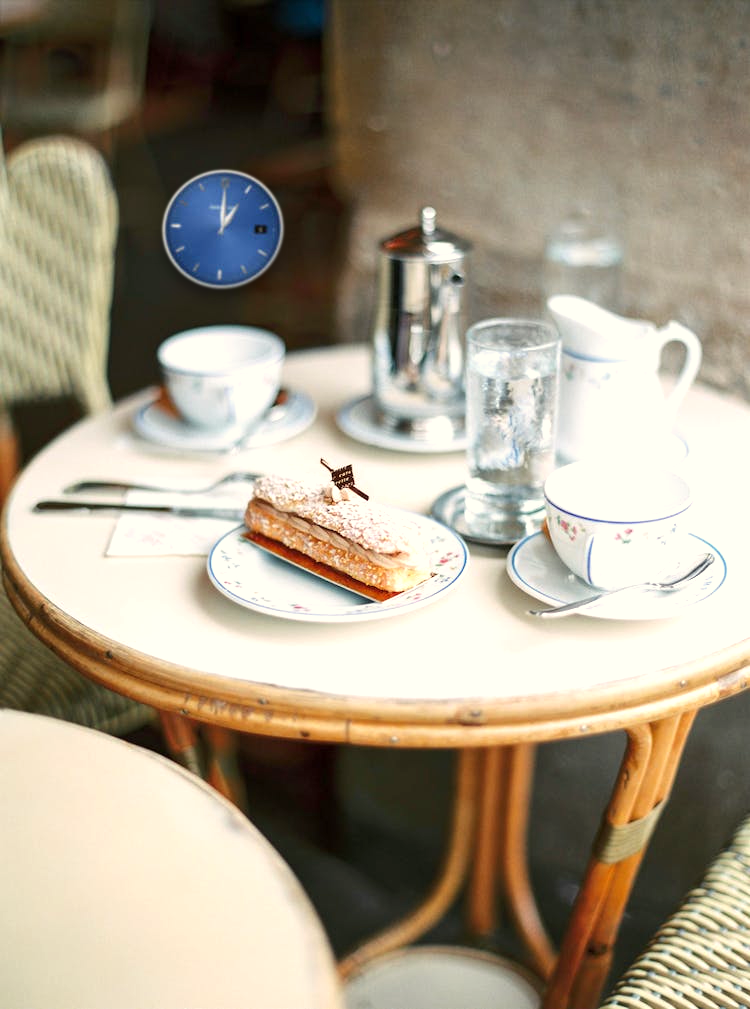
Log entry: {"hour": 1, "minute": 0}
